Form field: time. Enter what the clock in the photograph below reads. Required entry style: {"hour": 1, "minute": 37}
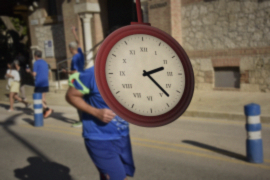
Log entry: {"hour": 2, "minute": 23}
